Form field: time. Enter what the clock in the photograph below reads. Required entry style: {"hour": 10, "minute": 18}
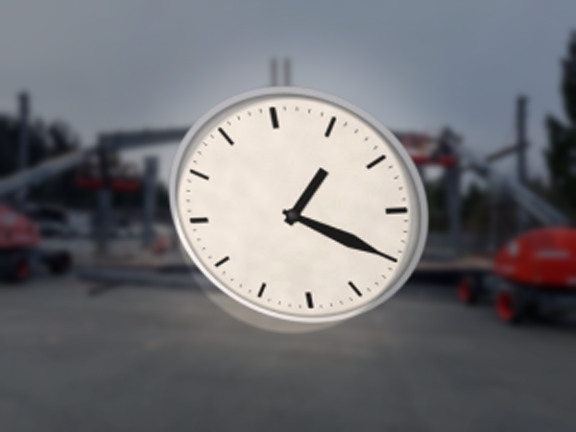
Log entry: {"hour": 1, "minute": 20}
